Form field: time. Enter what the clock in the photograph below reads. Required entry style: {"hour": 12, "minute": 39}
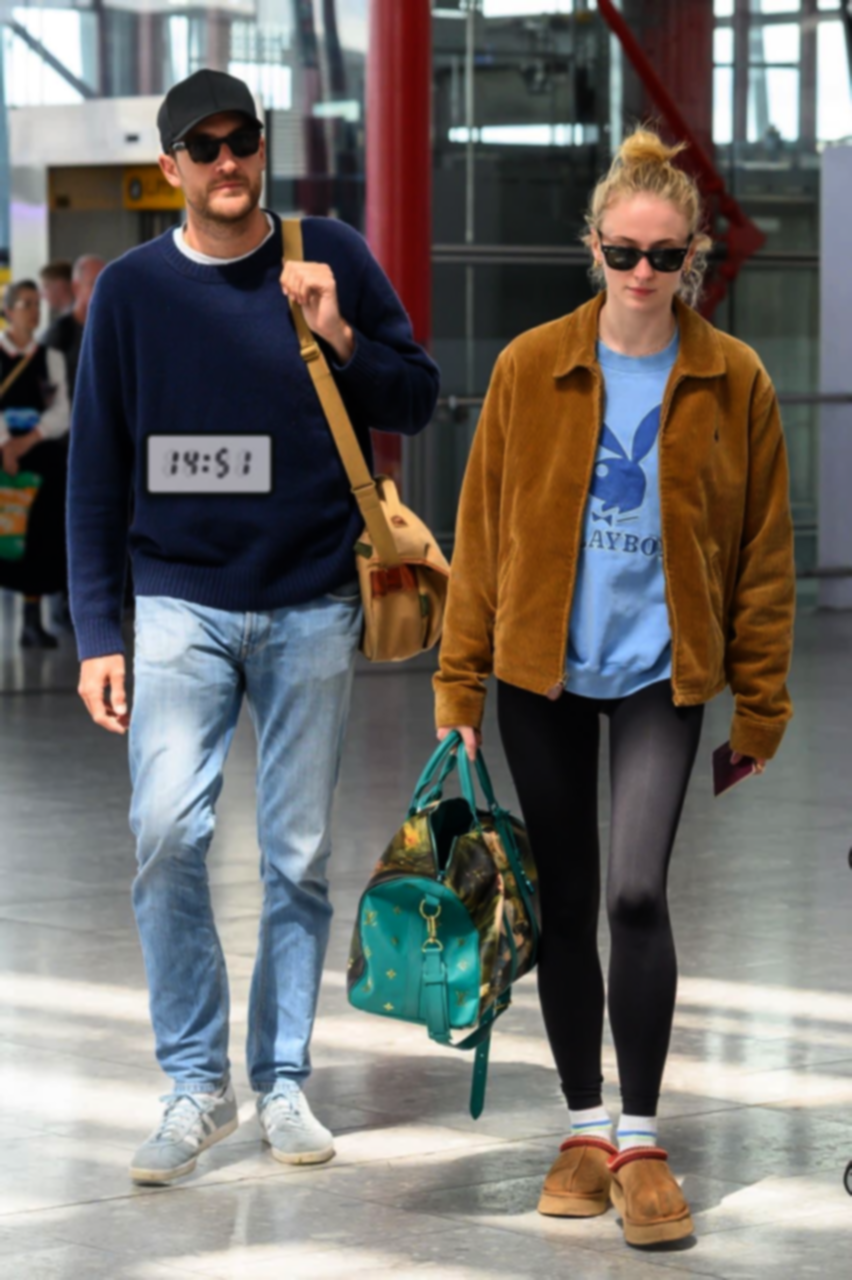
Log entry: {"hour": 14, "minute": 51}
